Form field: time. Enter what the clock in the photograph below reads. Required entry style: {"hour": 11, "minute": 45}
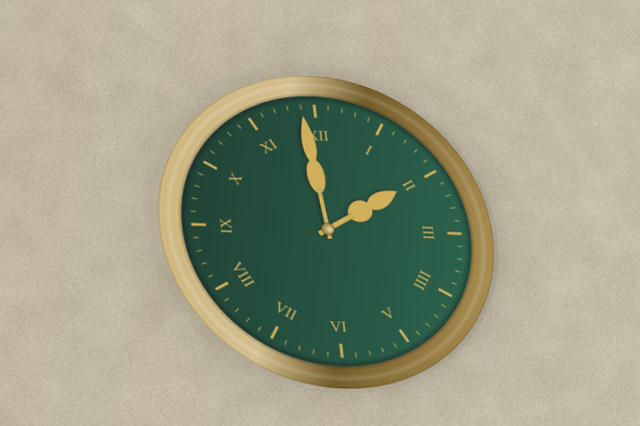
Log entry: {"hour": 1, "minute": 59}
